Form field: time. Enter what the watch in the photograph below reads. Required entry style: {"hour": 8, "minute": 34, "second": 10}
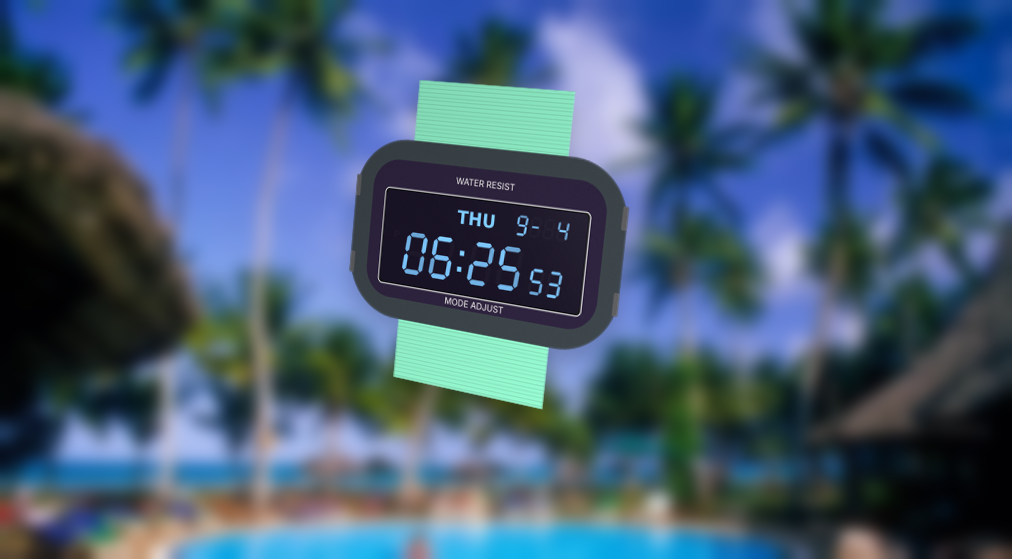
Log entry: {"hour": 6, "minute": 25, "second": 53}
